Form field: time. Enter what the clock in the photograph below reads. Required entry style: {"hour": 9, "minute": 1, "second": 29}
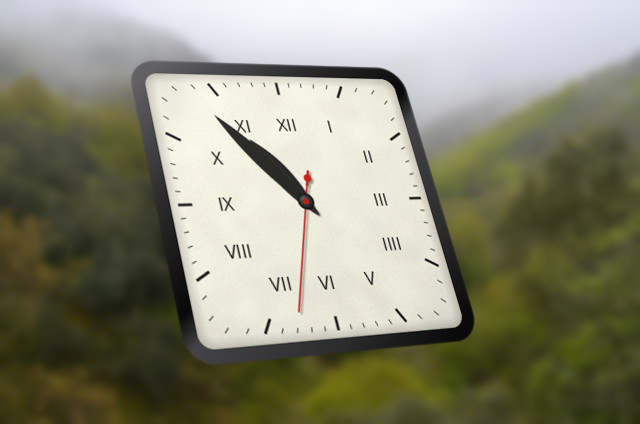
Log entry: {"hour": 10, "minute": 53, "second": 33}
